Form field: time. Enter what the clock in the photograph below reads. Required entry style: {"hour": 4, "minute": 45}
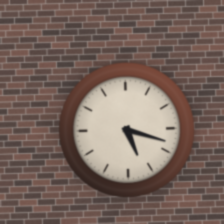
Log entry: {"hour": 5, "minute": 18}
